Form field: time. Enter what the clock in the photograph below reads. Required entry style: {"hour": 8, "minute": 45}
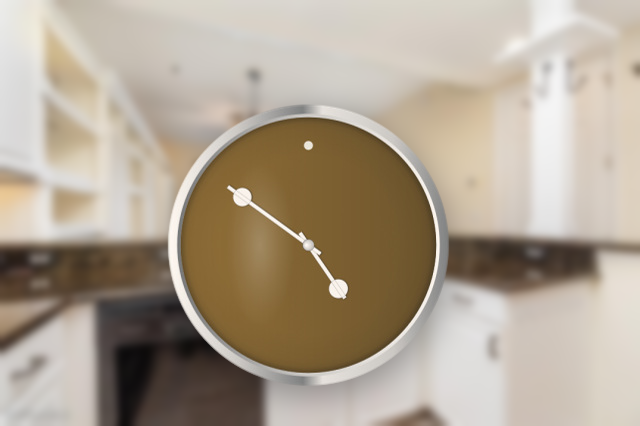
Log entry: {"hour": 4, "minute": 51}
